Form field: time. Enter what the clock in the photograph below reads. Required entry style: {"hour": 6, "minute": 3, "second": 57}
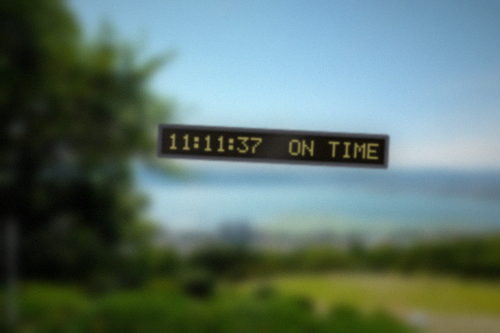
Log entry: {"hour": 11, "minute": 11, "second": 37}
